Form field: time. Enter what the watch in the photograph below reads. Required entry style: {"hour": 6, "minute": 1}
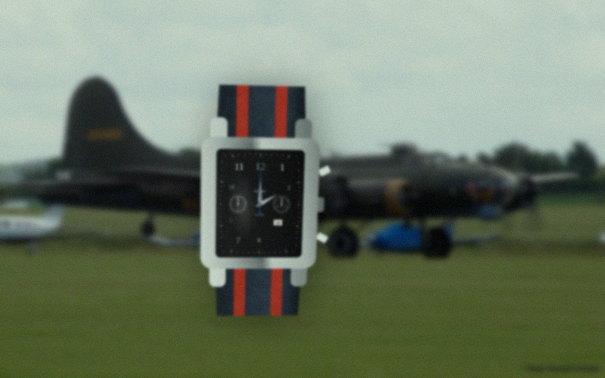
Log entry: {"hour": 2, "minute": 0}
